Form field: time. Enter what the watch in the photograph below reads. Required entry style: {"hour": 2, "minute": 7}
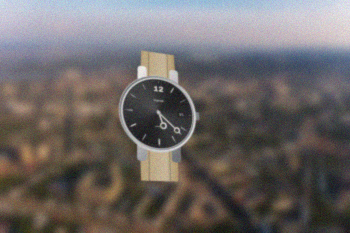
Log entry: {"hour": 5, "minute": 22}
